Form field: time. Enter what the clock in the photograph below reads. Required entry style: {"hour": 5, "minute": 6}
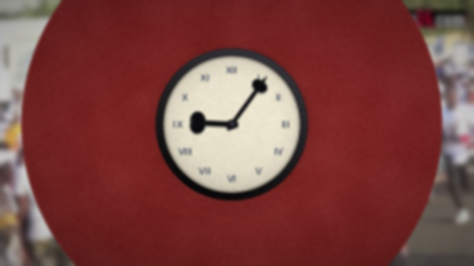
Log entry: {"hour": 9, "minute": 6}
